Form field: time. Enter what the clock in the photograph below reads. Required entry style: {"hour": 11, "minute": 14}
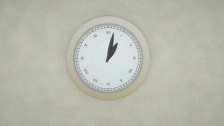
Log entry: {"hour": 1, "minute": 2}
